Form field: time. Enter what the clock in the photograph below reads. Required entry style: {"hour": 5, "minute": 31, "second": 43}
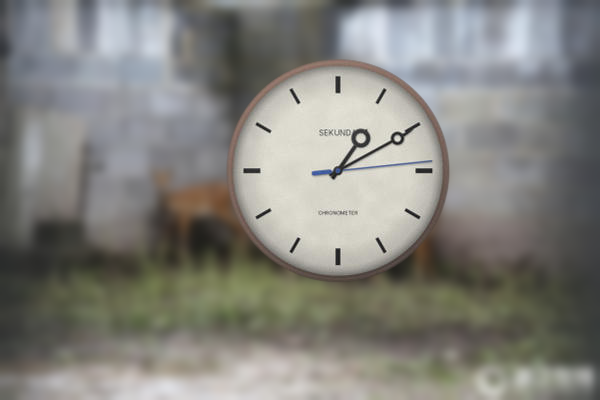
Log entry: {"hour": 1, "minute": 10, "second": 14}
